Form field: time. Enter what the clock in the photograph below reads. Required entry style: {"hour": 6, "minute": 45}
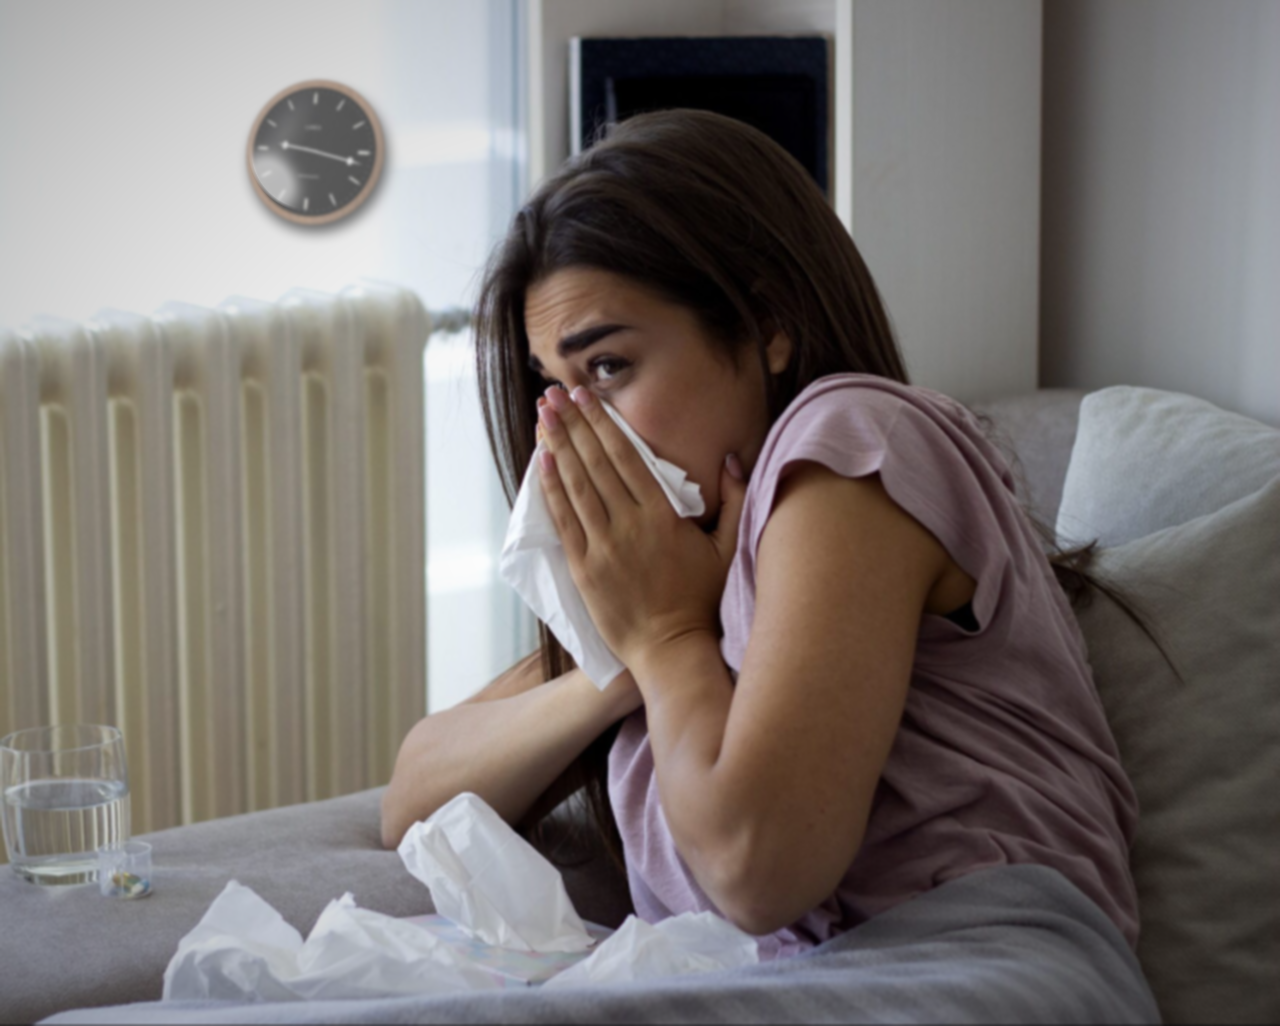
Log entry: {"hour": 9, "minute": 17}
